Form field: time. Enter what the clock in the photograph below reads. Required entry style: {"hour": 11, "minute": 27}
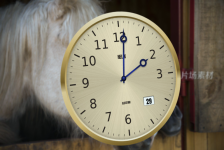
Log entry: {"hour": 2, "minute": 1}
